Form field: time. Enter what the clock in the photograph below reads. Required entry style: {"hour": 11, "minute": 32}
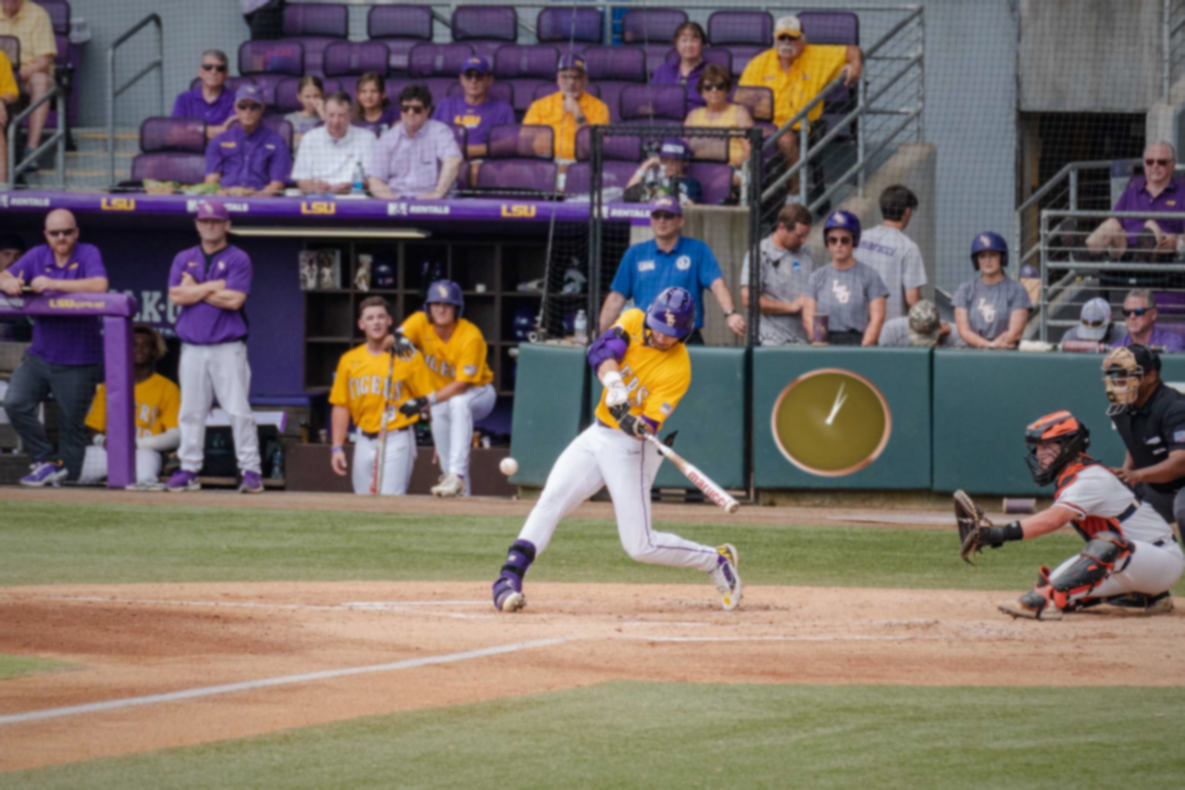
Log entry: {"hour": 1, "minute": 3}
